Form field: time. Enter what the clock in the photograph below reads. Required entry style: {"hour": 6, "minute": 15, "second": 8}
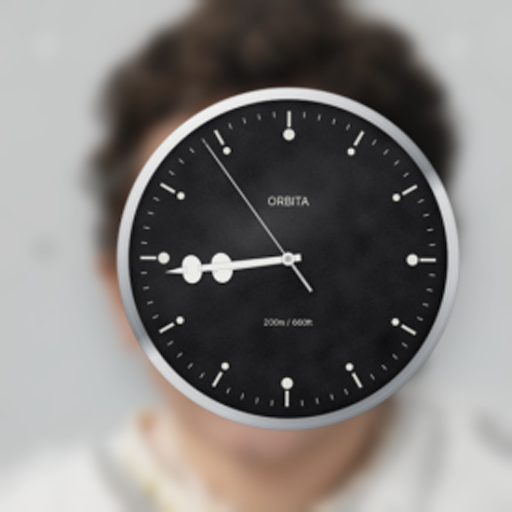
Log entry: {"hour": 8, "minute": 43, "second": 54}
